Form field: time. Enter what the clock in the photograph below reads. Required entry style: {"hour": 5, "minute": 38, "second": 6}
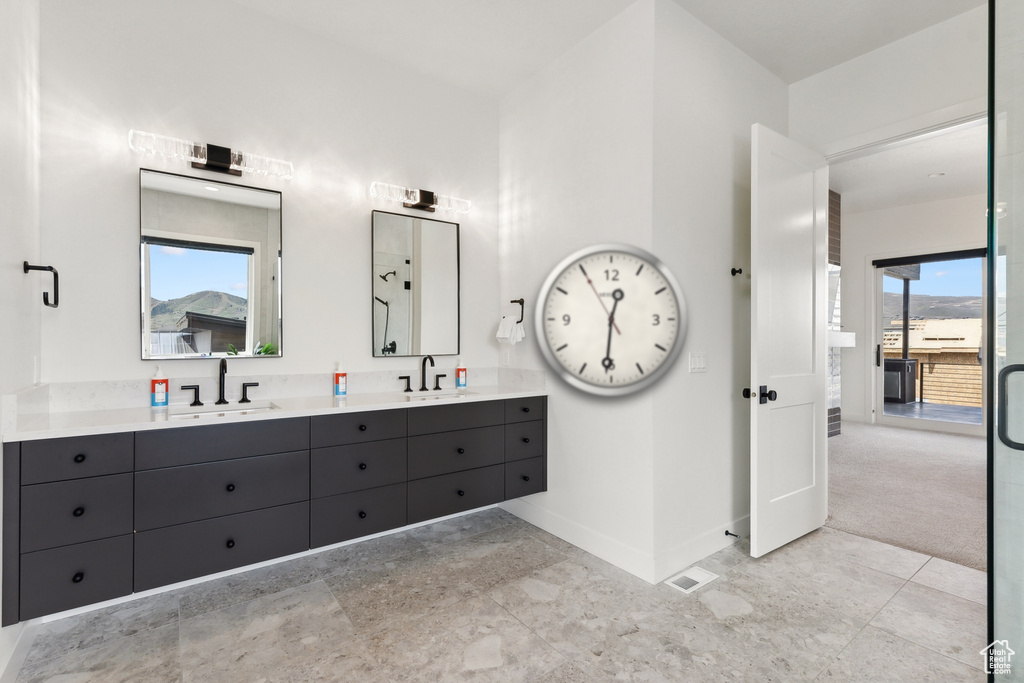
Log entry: {"hour": 12, "minute": 30, "second": 55}
